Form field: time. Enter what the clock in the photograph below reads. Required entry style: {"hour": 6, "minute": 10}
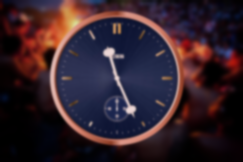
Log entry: {"hour": 11, "minute": 26}
